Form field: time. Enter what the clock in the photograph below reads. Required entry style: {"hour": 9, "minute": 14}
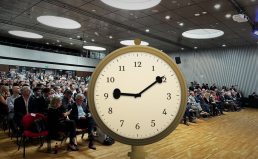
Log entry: {"hour": 9, "minute": 9}
